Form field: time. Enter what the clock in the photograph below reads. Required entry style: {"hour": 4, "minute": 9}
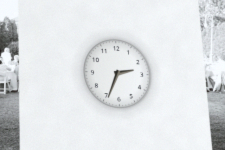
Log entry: {"hour": 2, "minute": 34}
